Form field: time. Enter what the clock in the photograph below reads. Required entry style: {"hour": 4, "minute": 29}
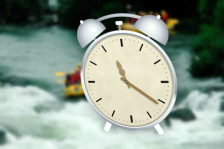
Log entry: {"hour": 11, "minute": 21}
